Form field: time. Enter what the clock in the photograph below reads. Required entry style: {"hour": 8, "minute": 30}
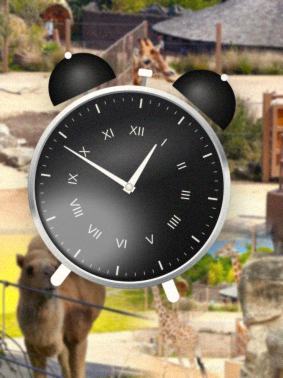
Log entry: {"hour": 12, "minute": 49}
